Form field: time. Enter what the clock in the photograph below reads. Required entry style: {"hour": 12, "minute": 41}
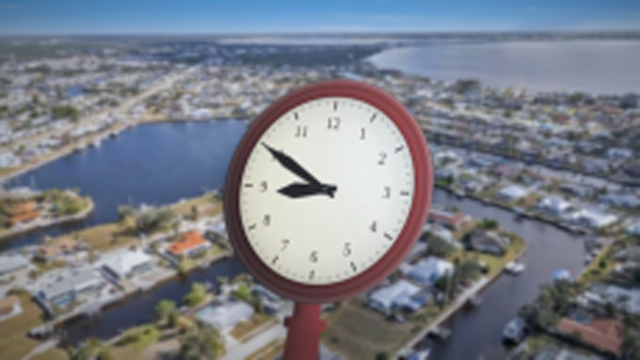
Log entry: {"hour": 8, "minute": 50}
